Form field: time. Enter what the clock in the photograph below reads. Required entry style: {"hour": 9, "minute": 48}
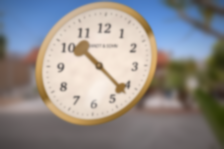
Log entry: {"hour": 10, "minute": 22}
